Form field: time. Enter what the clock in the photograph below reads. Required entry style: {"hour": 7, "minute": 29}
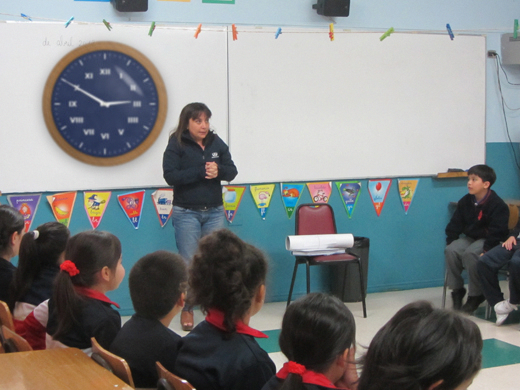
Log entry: {"hour": 2, "minute": 50}
